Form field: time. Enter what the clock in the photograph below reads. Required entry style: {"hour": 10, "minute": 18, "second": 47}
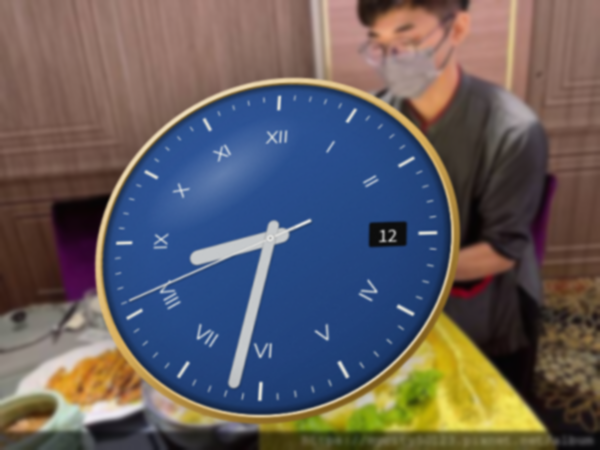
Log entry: {"hour": 8, "minute": 31, "second": 41}
